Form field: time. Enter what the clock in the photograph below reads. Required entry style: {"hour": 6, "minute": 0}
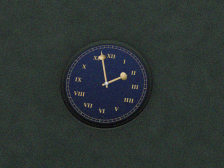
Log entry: {"hour": 1, "minute": 57}
